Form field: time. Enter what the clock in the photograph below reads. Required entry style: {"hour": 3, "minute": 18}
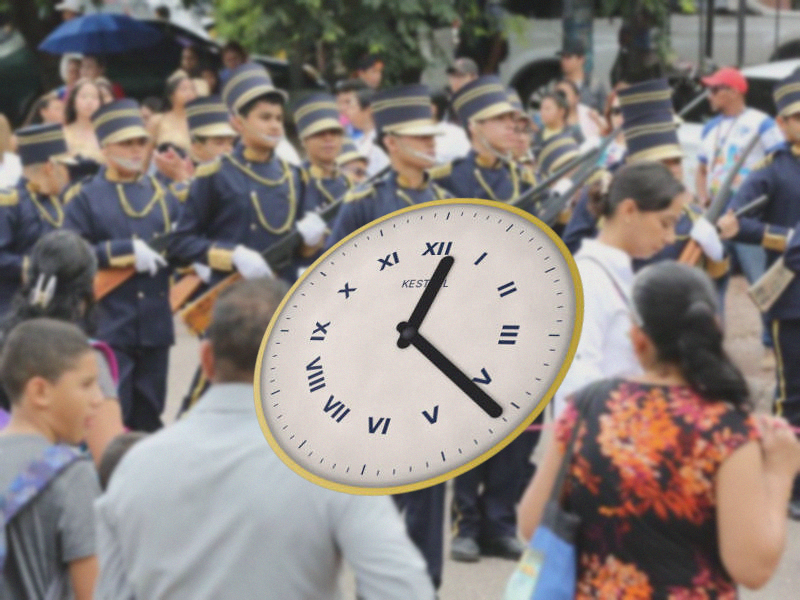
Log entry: {"hour": 12, "minute": 21}
